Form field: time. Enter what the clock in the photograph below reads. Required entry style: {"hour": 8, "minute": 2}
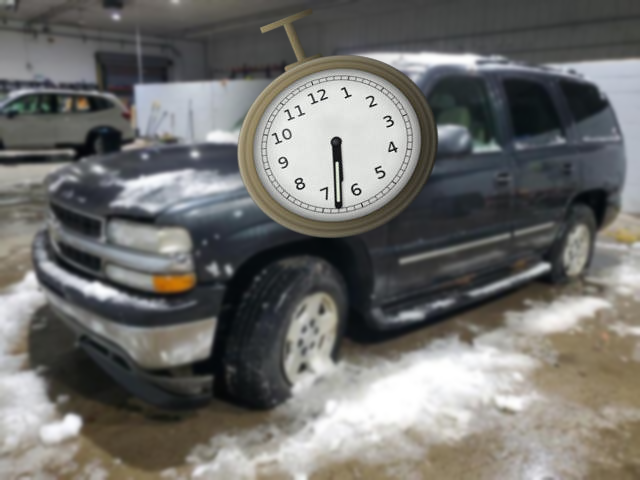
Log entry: {"hour": 6, "minute": 33}
